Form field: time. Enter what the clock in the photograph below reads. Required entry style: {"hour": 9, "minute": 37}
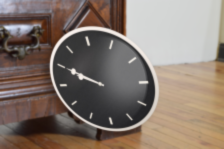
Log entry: {"hour": 9, "minute": 50}
